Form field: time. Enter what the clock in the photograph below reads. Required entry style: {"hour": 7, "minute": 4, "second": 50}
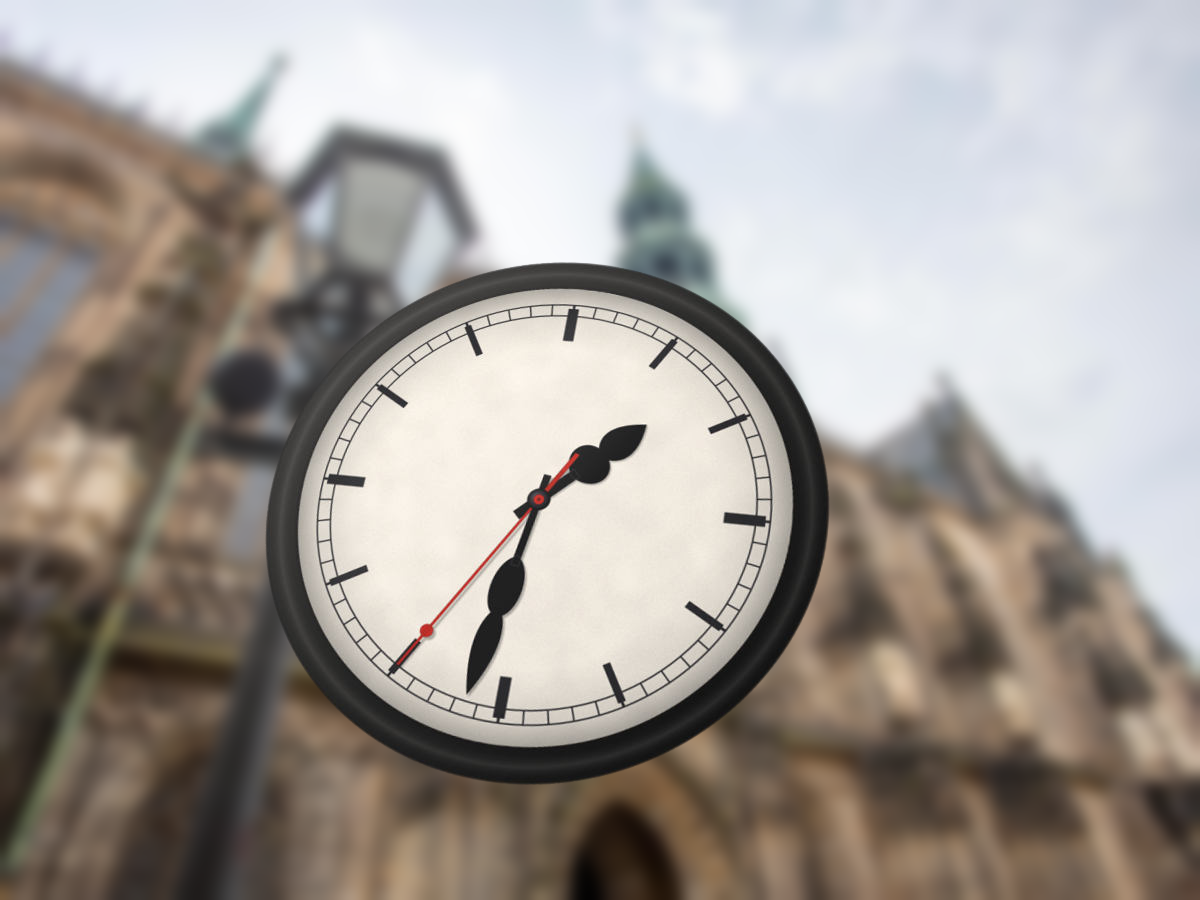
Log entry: {"hour": 1, "minute": 31, "second": 35}
